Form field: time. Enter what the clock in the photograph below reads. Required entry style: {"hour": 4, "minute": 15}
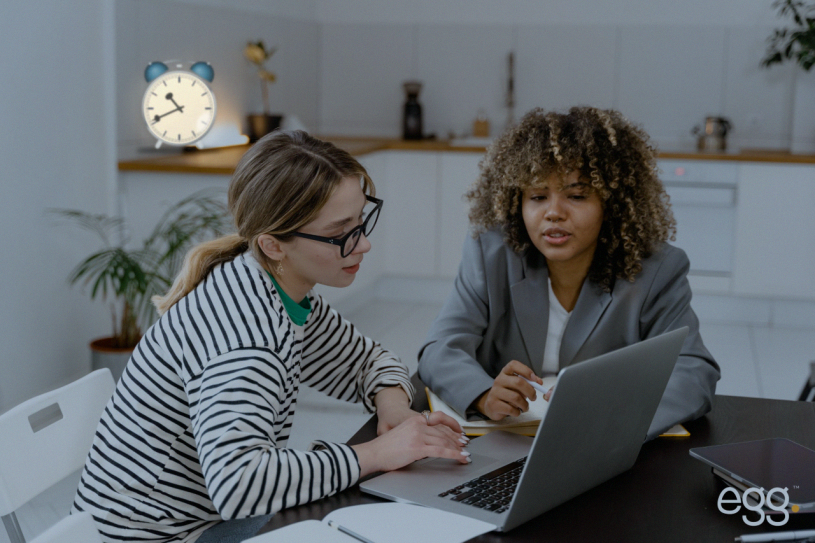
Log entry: {"hour": 10, "minute": 41}
